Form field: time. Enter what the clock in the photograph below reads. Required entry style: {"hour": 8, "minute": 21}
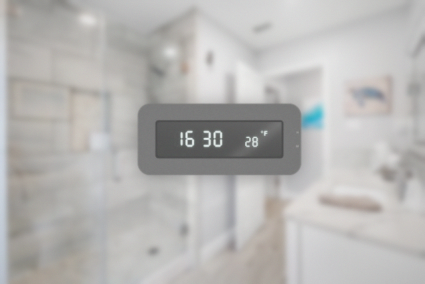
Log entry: {"hour": 16, "minute": 30}
